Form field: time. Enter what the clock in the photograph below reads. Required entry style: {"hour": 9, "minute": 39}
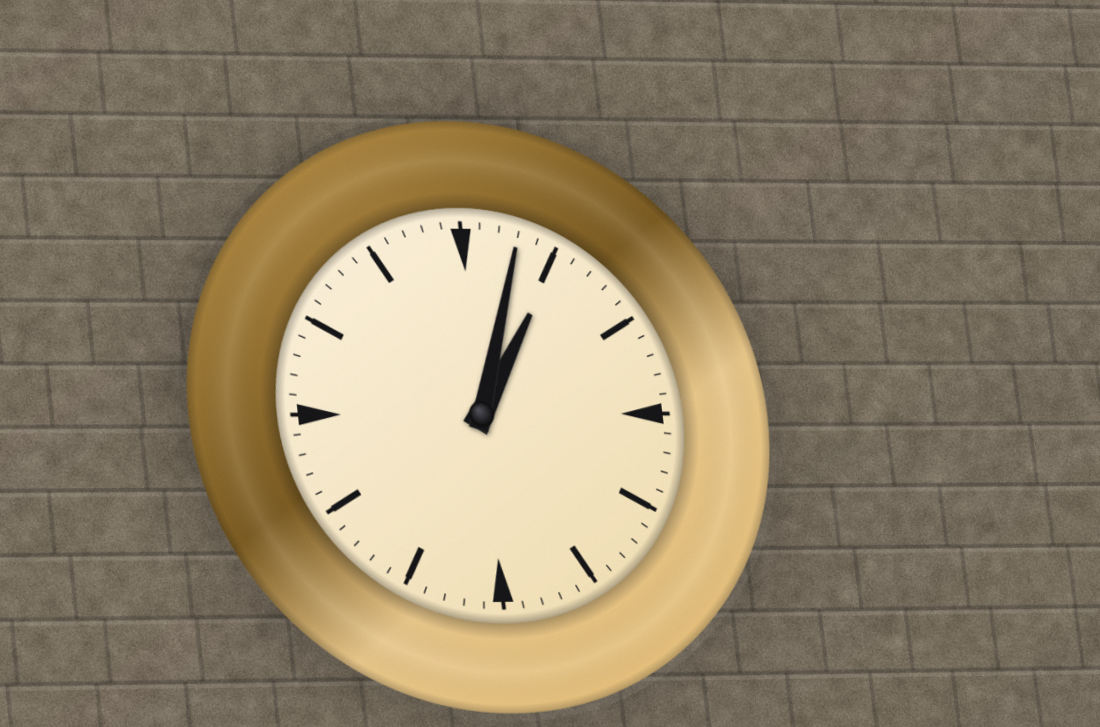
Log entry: {"hour": 1, "minute": 3}
